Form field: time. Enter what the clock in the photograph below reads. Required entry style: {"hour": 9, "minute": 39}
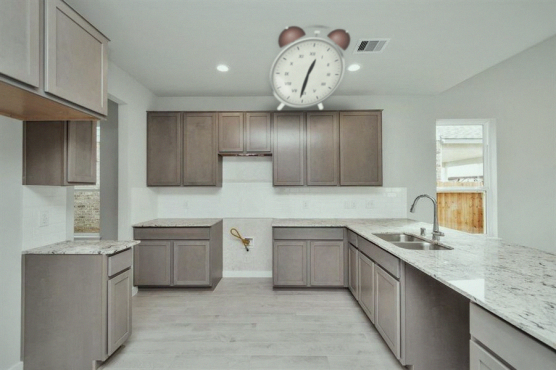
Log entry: {"hour": 12, "minute": 31}
